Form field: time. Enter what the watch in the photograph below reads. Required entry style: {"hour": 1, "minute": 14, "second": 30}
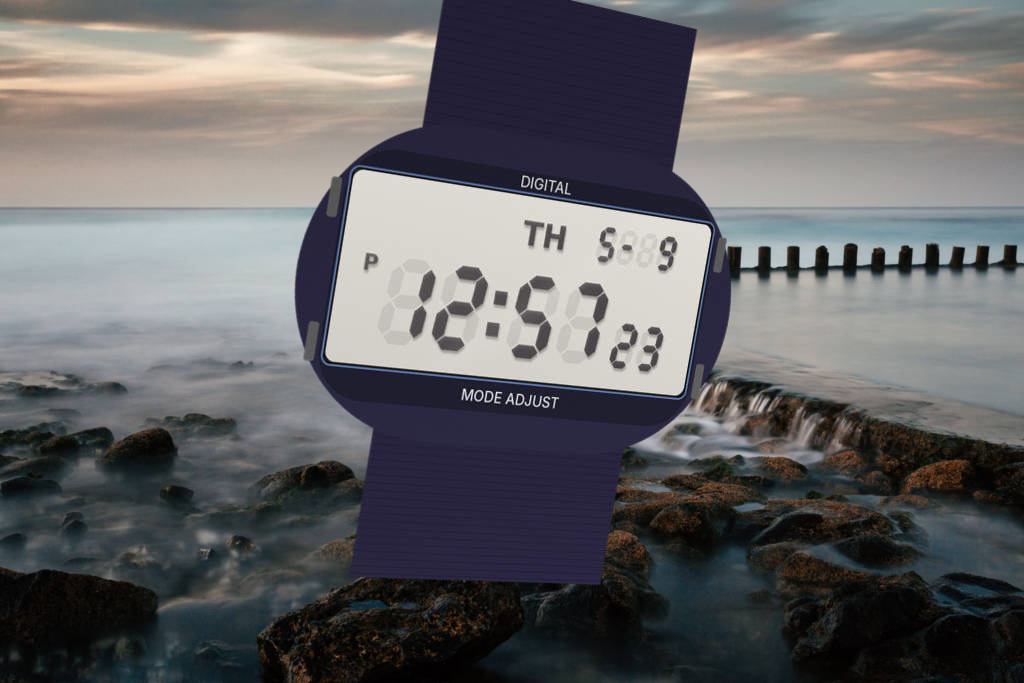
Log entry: {"hour": 12, "minute": 57, "second": 23}
